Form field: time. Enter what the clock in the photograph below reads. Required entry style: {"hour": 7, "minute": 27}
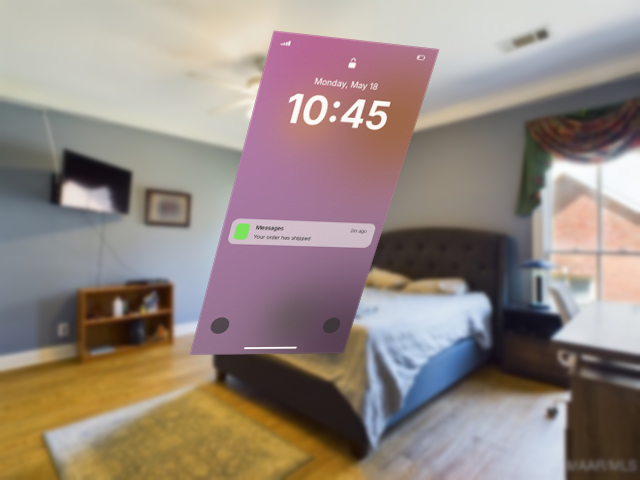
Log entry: {"hour": 10, "minute": 45}
